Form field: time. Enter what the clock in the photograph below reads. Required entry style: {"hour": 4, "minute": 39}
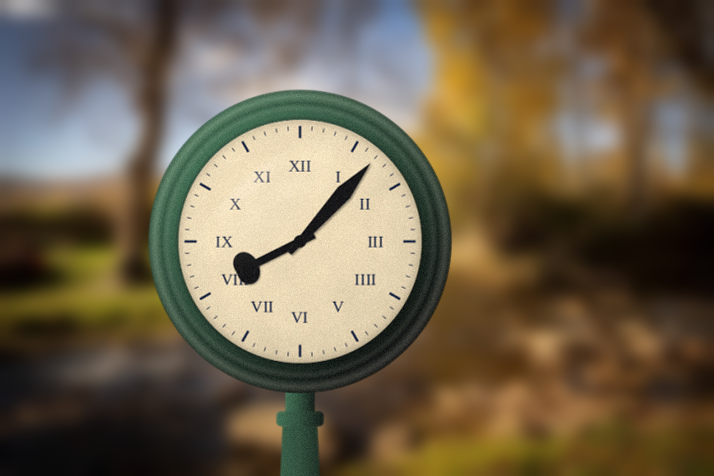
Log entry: {"hour": 8, "minute": 7}
